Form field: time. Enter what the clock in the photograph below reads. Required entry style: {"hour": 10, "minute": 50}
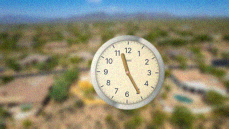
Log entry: {"hour": 11, "minute": 25}
